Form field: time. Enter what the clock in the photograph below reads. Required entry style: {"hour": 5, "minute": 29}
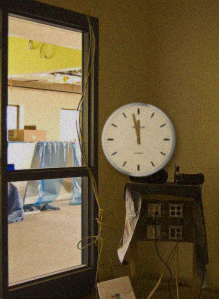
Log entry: {"hour": 11, "minute": 58}
